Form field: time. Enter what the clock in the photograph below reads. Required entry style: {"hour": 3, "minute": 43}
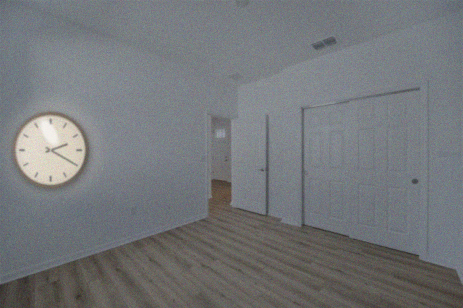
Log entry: {"hour": 2, "minute": 20}
